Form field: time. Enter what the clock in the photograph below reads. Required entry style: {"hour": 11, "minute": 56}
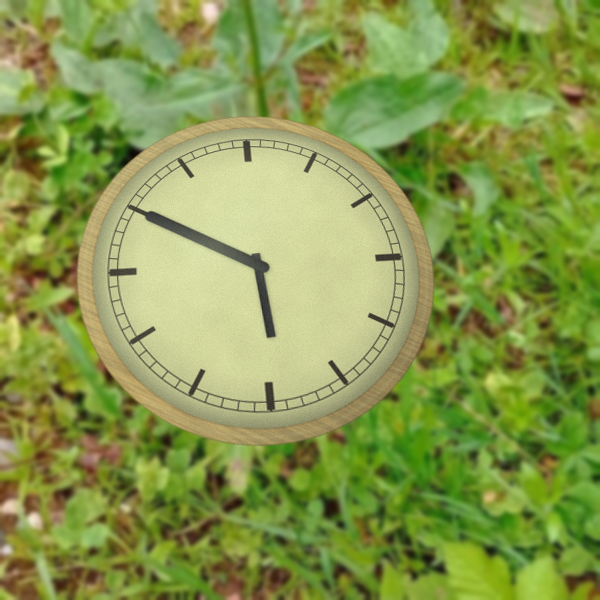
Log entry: {"hour": 5, "minute": 50}
